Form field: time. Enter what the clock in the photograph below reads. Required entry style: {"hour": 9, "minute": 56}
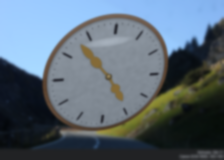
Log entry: {"hour": 4, "minute": 53}
